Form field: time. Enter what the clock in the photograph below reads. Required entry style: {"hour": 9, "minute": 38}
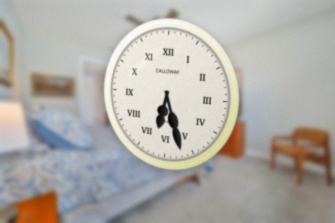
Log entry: {"hour": 6, "minute": 27}
